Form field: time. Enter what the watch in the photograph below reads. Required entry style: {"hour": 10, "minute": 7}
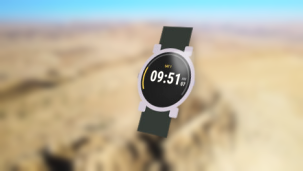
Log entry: {"hour": 9, "minute": 51}
